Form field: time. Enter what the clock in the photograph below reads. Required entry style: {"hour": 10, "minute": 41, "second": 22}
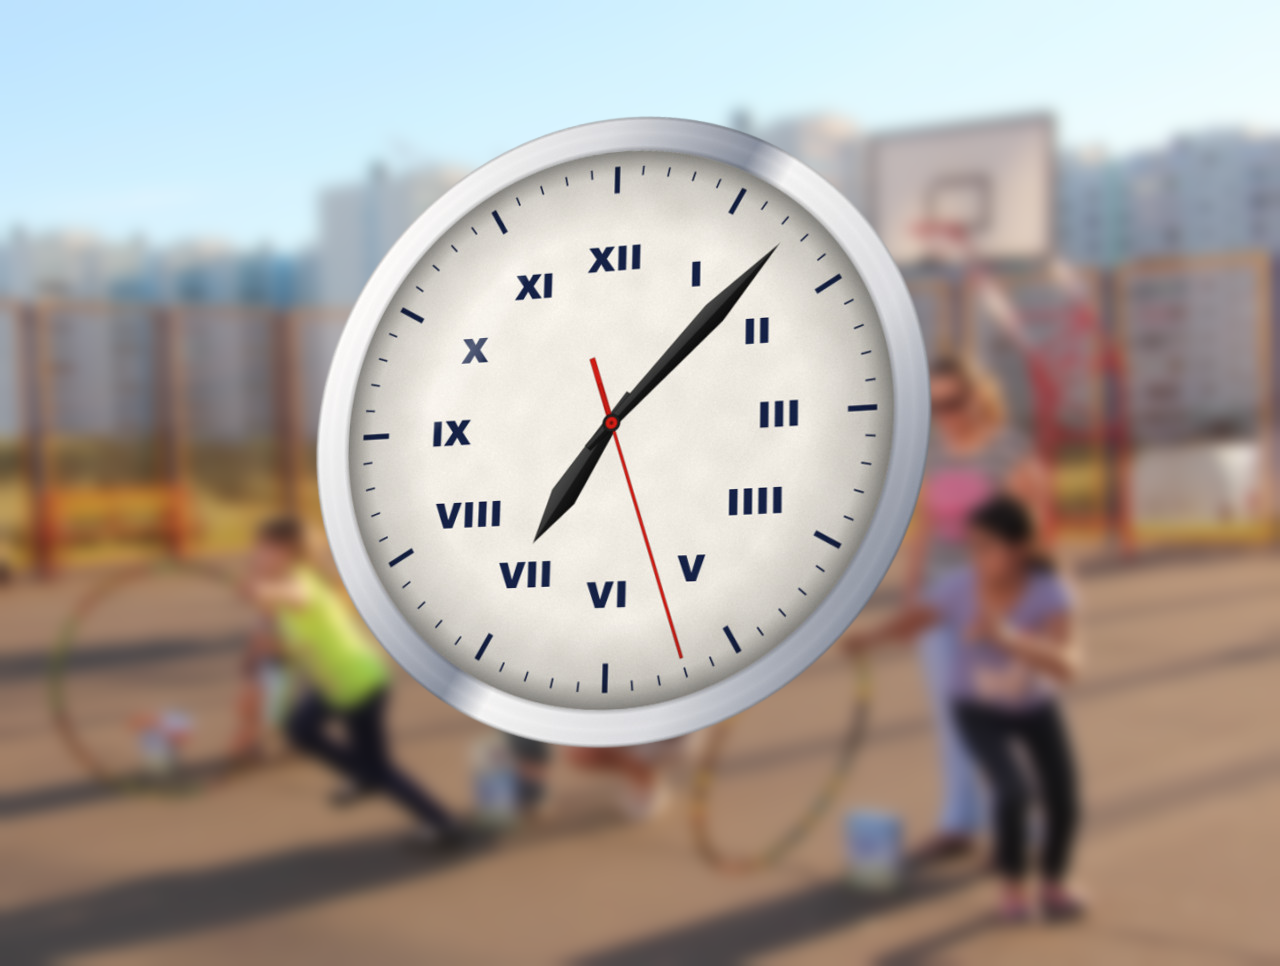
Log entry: {"hour": 7, "minute": 7, "second": 27}
